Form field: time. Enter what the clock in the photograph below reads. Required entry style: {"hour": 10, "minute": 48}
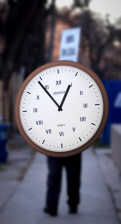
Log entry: {"hour": 12, "minute": 54}
